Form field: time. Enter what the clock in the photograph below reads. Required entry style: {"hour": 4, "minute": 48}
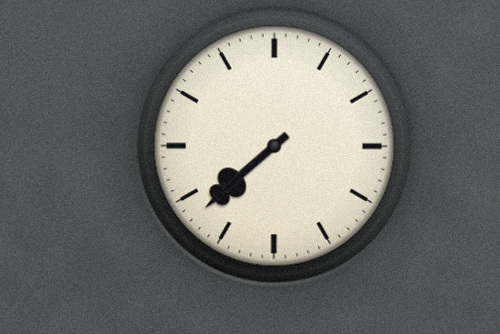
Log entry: {"hour": 7, "minute": 38}
